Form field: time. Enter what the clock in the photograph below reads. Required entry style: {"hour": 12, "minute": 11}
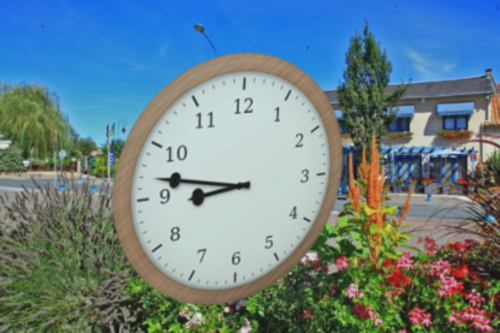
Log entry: {"hour": 8, "minute": 47}
